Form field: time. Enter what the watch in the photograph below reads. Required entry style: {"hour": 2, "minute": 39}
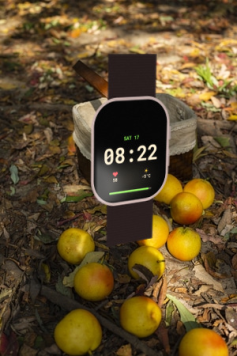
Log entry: {"hour": 8, "minute": 22}
